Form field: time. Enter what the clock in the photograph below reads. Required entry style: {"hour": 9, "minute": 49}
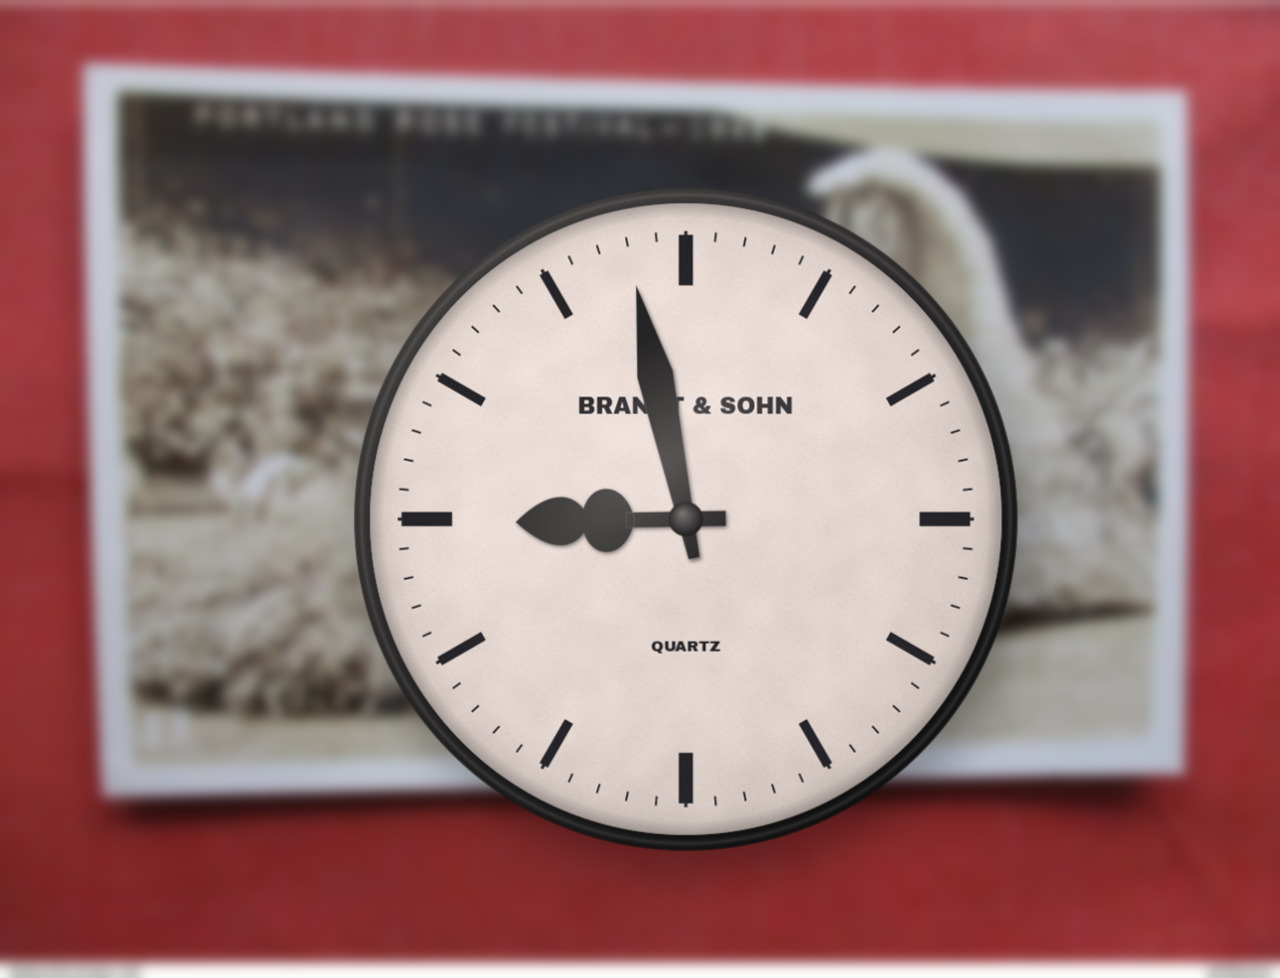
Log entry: {"hour": 8, "minute": 58}
